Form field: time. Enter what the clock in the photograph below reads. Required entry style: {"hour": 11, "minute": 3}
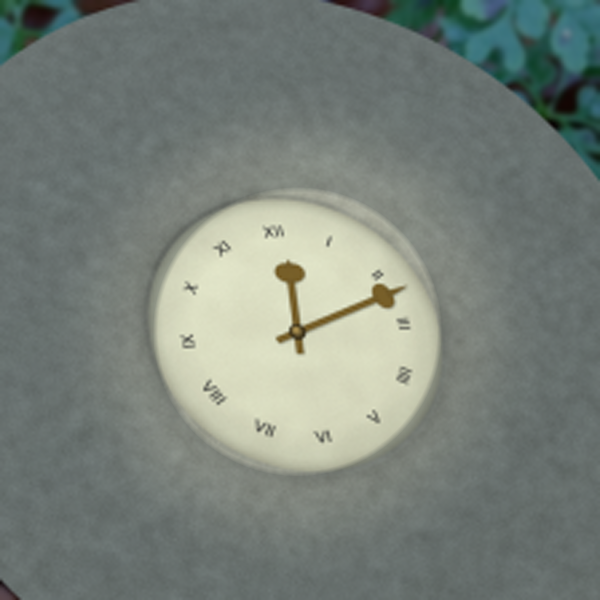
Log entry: {"hour": 12, "minute": 12}
